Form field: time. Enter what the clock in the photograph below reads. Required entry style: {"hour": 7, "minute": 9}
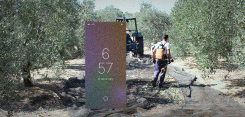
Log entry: {"hour": 6, "minute": 57}
